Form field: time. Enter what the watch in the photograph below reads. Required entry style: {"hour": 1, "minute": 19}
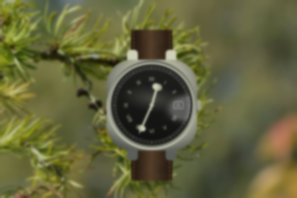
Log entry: {"hour": 12, "minute": 34}
